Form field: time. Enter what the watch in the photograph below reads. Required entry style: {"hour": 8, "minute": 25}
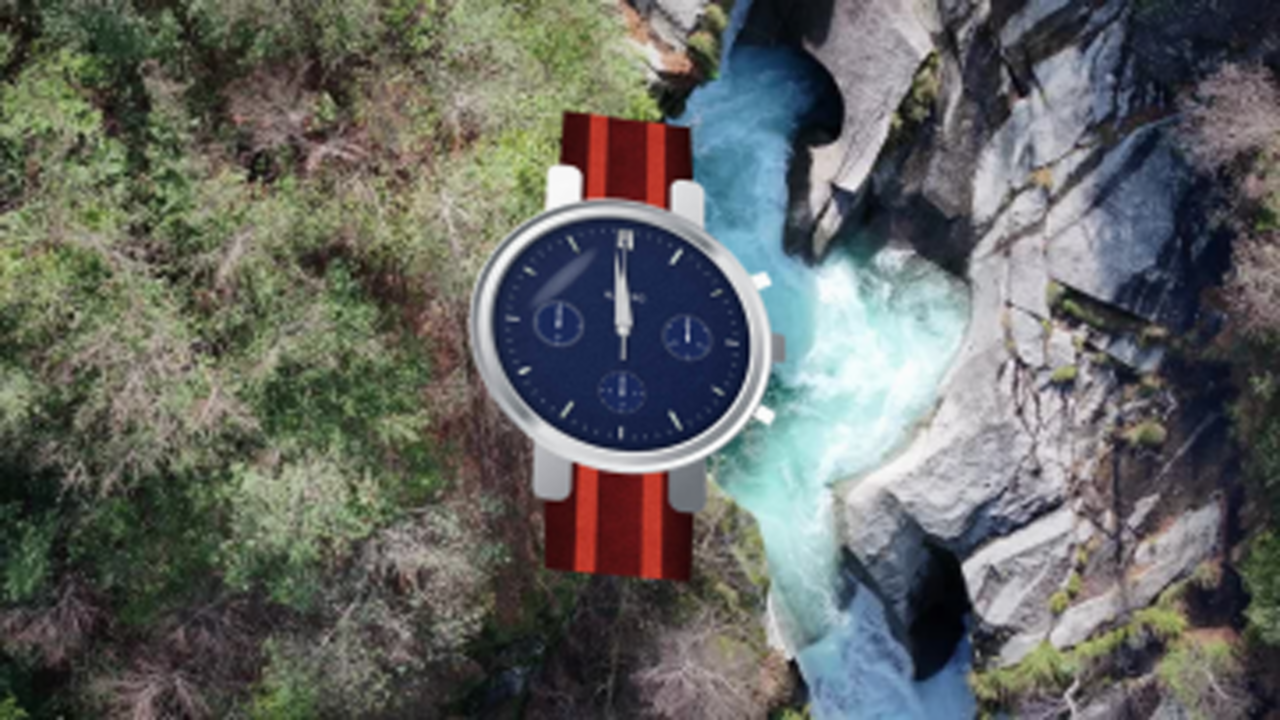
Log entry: {"hour": 11, "minute": 59}
